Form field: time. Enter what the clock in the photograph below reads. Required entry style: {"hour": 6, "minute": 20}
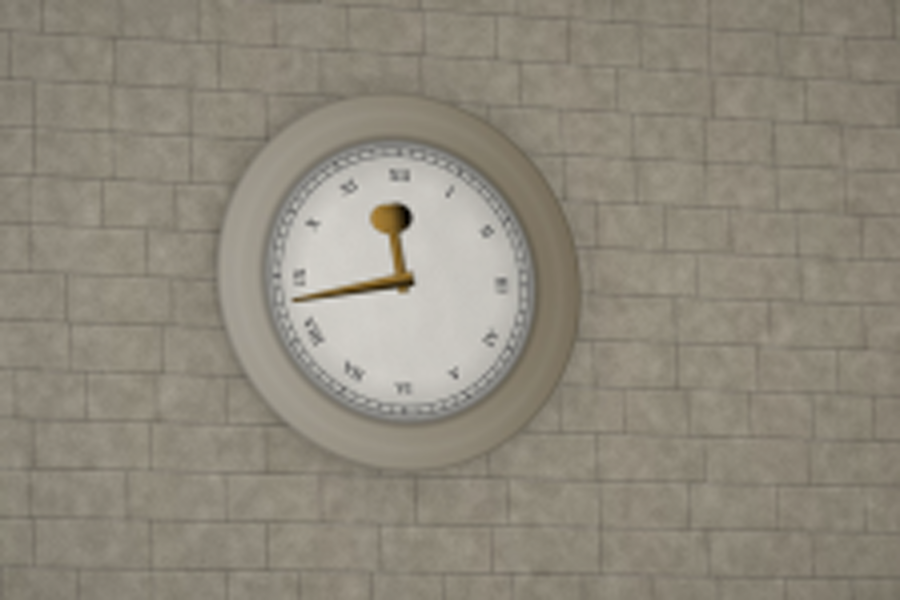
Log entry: {"hour": 11, "minute": 43}
